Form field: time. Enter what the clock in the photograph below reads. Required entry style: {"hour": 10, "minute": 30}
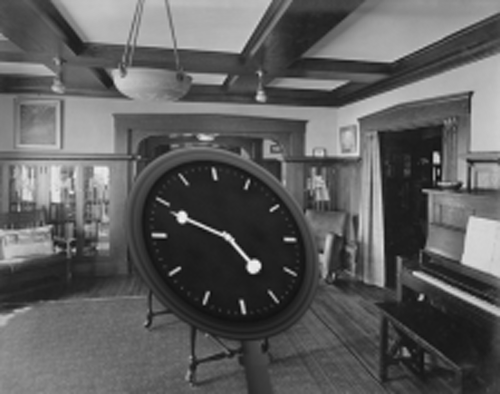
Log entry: {"hour": 4, "minute": 49}
